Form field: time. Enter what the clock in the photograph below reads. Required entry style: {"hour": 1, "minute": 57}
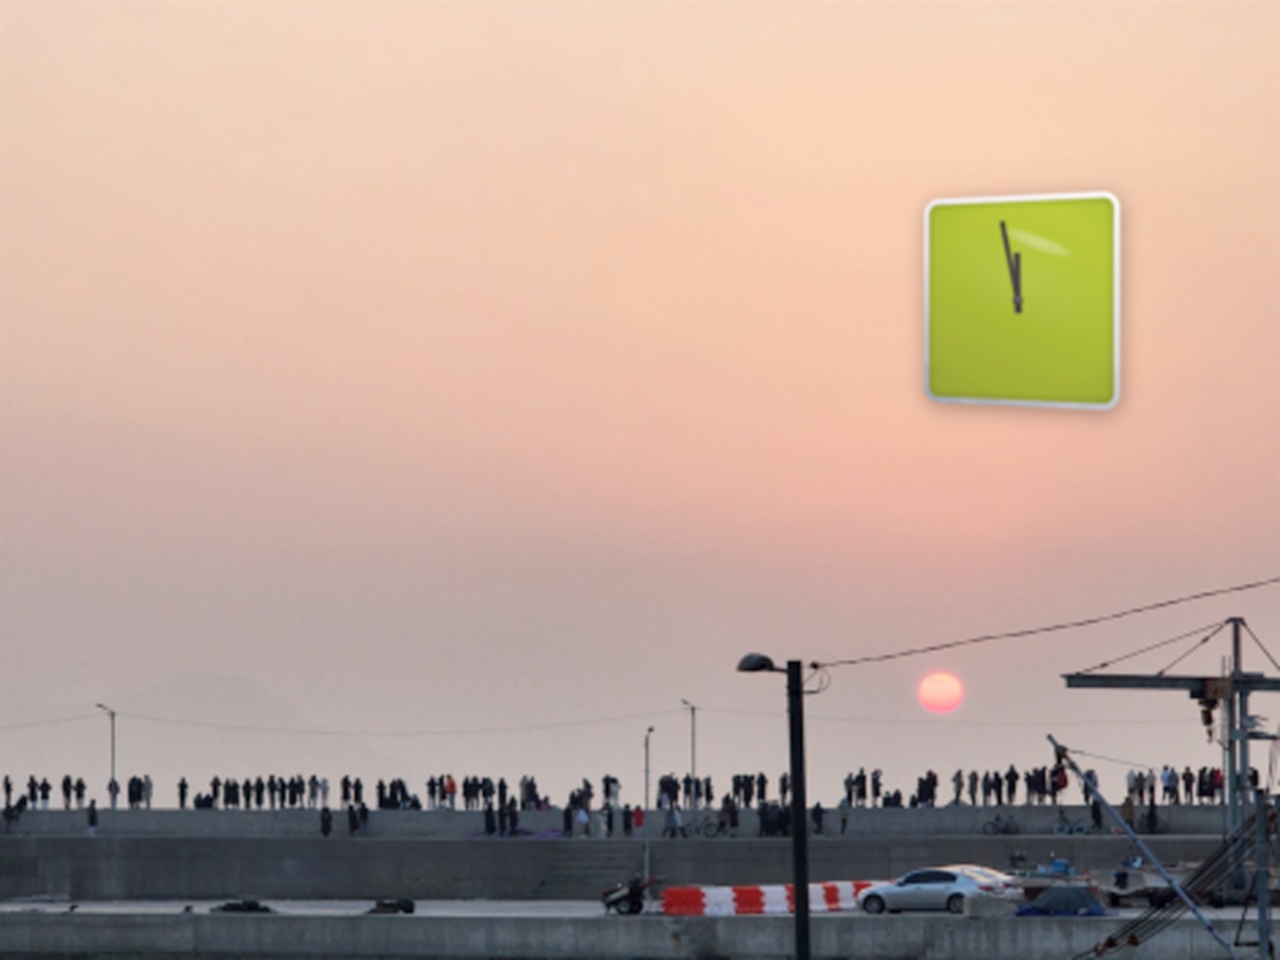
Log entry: {"hour": 11, "minute": 58}
